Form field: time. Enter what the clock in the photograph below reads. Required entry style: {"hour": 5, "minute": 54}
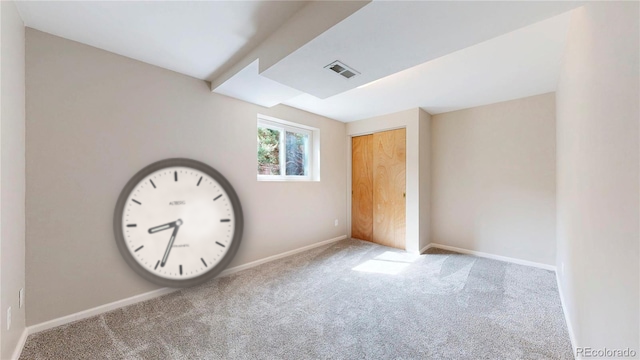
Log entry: {"hour": 8, "minute": 34}
